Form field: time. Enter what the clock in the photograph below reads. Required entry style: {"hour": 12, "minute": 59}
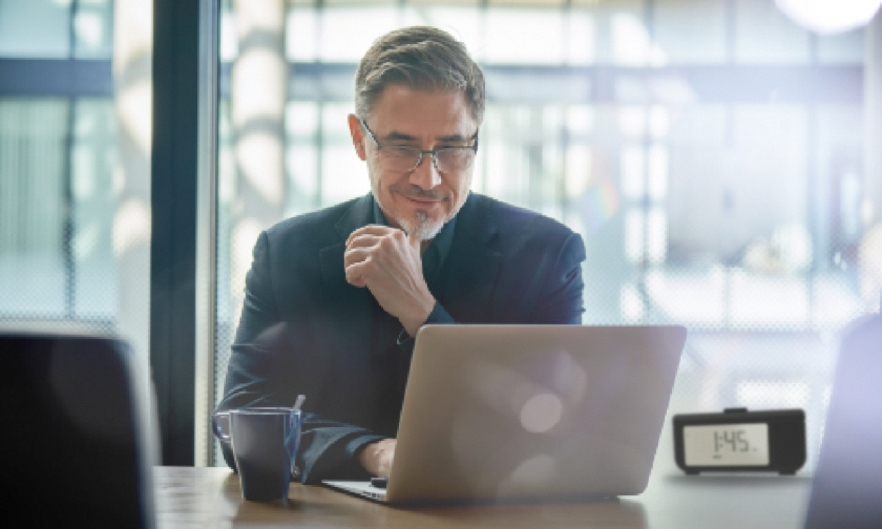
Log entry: {"hour": 1, "minute": 45}
